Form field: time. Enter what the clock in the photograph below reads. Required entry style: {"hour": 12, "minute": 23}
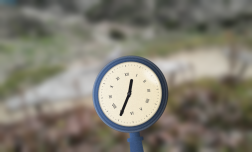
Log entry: {"hour": 12, "minute": 35}
